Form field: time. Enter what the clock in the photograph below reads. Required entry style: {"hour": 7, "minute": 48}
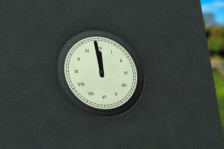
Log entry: {"hour": 11, "minute": 59}
